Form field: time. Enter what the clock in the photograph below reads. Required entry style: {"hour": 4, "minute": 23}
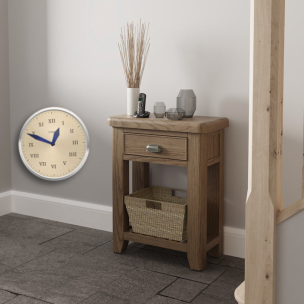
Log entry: {"hour": 12, "minute": 49}
